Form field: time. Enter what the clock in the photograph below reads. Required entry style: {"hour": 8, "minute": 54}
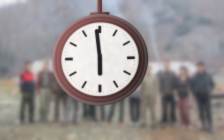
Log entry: {"hour": 5, "minute": 59}
